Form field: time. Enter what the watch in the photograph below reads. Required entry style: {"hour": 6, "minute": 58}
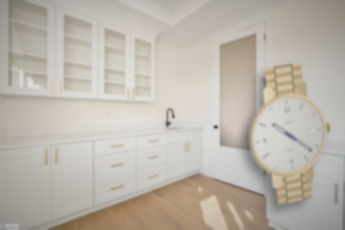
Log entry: {"hour": 10, "minute": 22}
